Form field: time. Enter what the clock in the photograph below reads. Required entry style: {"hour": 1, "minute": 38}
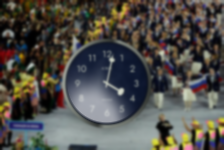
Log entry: {"hour": 4, "minute": 2}
